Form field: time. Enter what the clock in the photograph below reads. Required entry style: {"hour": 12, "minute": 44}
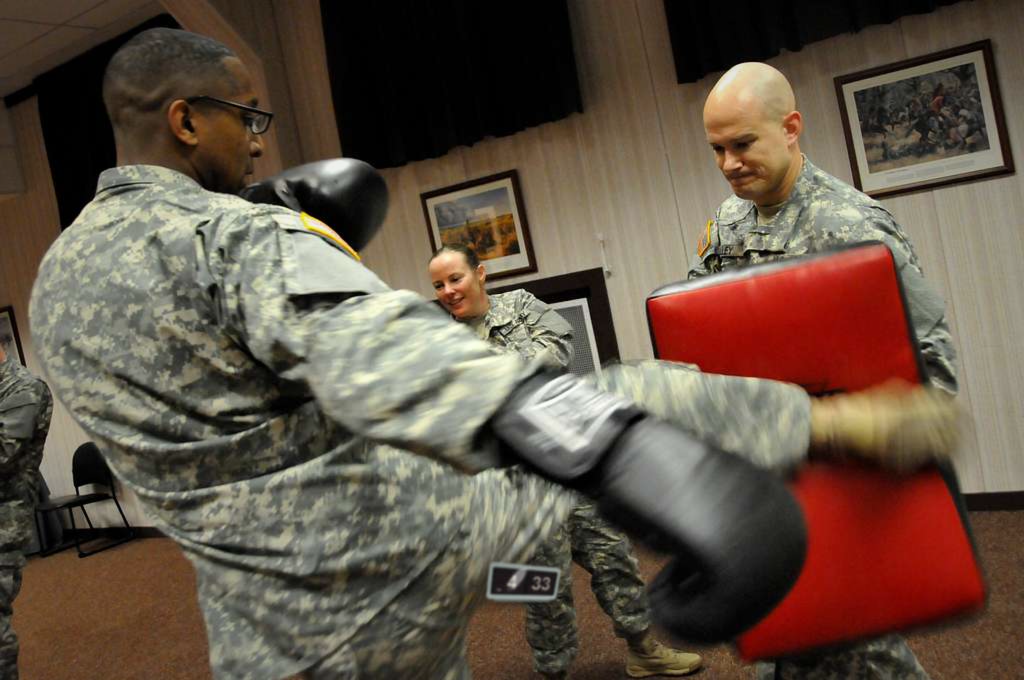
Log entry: {"hour": 4, "minute": 33}
